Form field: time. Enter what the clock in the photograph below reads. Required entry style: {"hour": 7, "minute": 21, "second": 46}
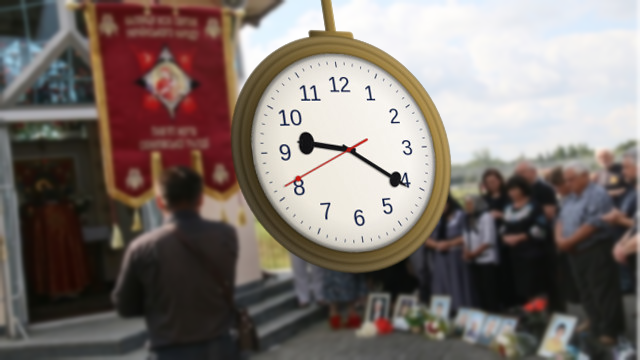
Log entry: {"hour": 9, "minute": 20, "second": 41}
